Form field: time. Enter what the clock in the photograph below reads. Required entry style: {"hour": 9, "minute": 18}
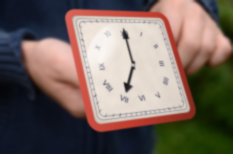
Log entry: {"hour": 7, "minute": 0}
